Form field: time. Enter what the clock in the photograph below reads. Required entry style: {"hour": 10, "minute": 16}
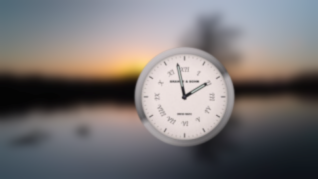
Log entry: {"hour": 1, "minute": 58}
